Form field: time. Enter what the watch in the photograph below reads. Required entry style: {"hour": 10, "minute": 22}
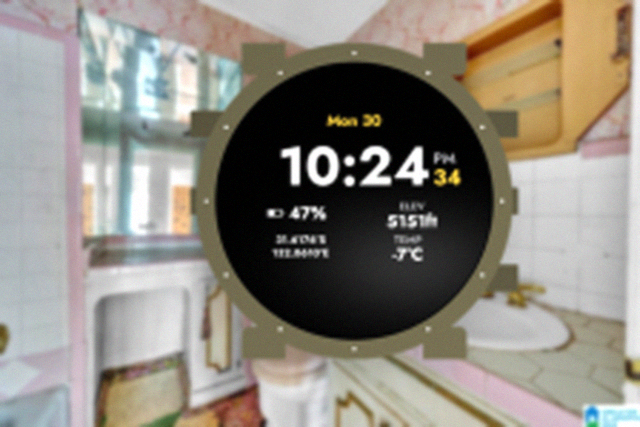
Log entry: {"hour": 10, "minute": 24}
